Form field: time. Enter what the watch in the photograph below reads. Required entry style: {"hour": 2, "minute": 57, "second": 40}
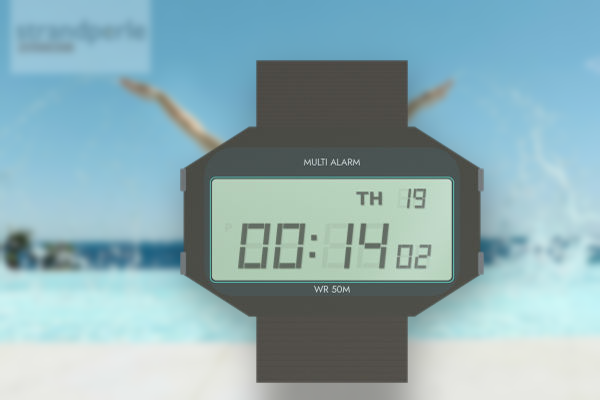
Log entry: {"hour": 0, "minute": 14, "second": 2}
